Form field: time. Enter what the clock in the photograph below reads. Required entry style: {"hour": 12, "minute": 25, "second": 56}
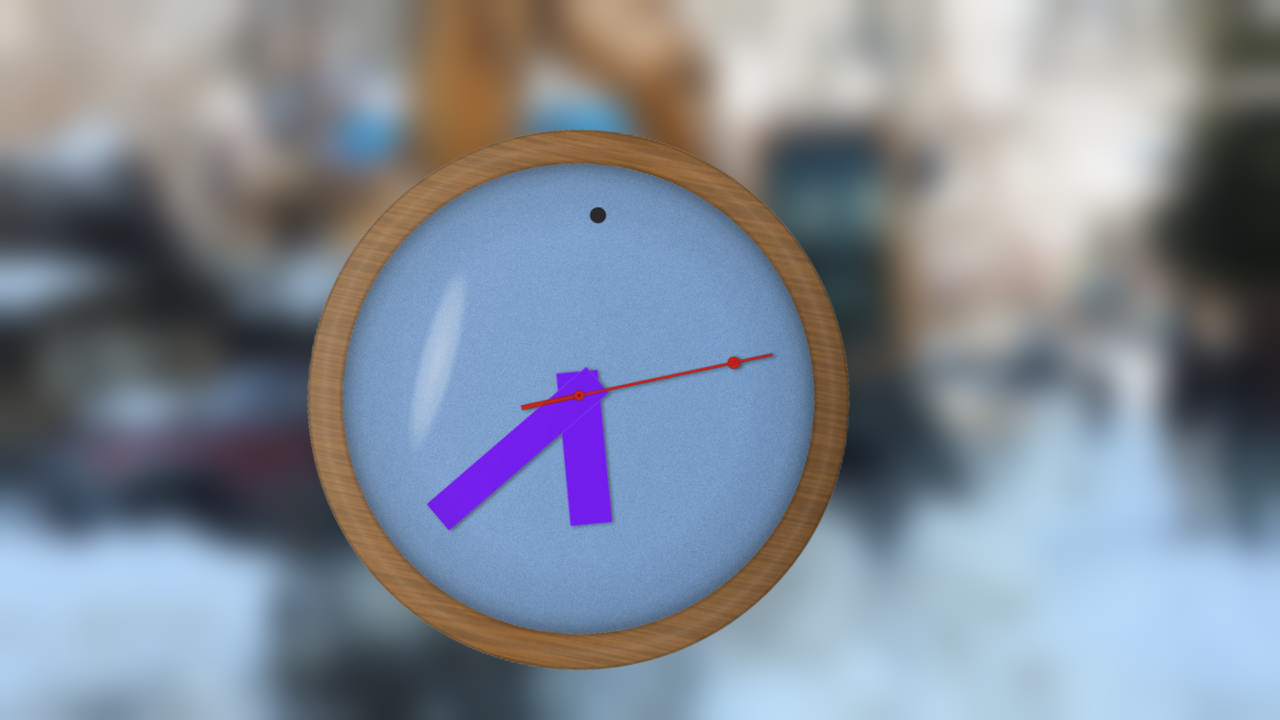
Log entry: {"hour": 5, "minute": 37, "second": 12}
